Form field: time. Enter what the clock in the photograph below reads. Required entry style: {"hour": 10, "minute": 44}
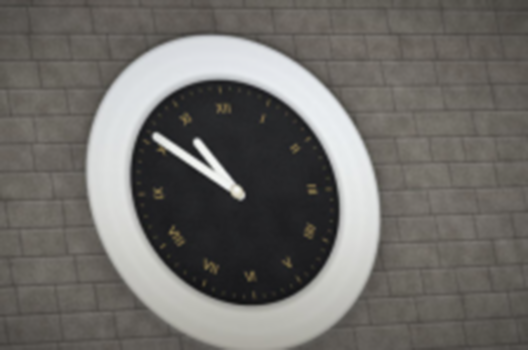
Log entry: {"hour": 10, "minute": 51}
